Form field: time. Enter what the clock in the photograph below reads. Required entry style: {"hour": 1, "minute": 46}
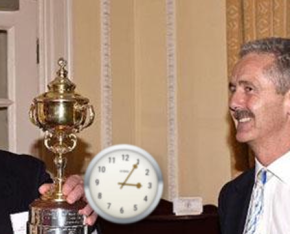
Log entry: {"hour": 3, "minute": 5}
